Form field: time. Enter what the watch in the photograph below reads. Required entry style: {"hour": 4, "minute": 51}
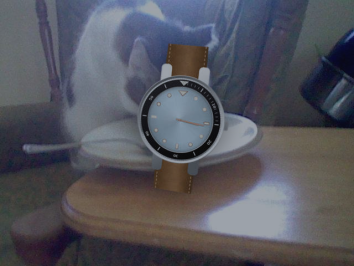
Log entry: {"hour": 3, "minute": 16}
